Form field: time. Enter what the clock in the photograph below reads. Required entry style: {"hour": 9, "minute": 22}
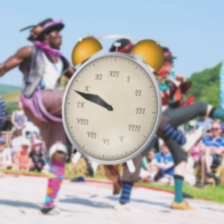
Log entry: {"hour": 9, "minute": 48}
